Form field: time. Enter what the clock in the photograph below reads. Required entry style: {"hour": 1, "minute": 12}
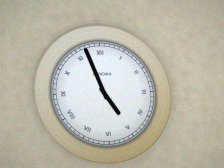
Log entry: {"hour": 4, "minute": 57}
